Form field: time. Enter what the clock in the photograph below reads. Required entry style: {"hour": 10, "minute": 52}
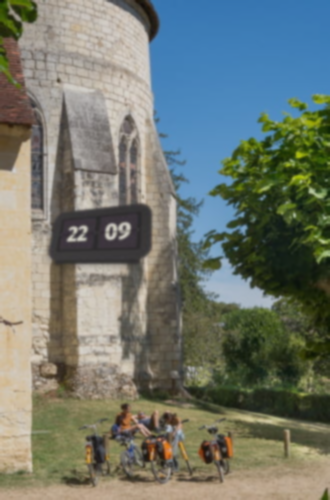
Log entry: {"hour": 22, "minute": 9}
